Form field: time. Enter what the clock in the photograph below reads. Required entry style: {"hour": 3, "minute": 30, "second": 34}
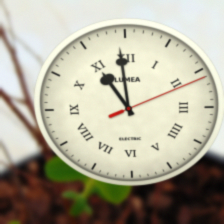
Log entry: {"hour": 10, "minute": 59, "second": 11}
